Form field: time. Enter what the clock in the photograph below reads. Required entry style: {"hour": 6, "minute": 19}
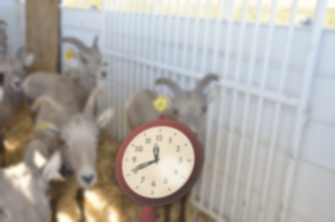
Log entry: {"hour": 11, "minute": 41}
